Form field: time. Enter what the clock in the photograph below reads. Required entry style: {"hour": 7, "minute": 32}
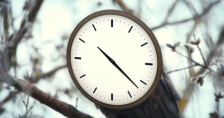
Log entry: {"hour": 10, "minute": 22}
